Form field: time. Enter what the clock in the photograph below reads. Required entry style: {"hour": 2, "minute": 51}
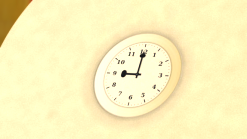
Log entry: {"hour": 9, "minute": 0}
